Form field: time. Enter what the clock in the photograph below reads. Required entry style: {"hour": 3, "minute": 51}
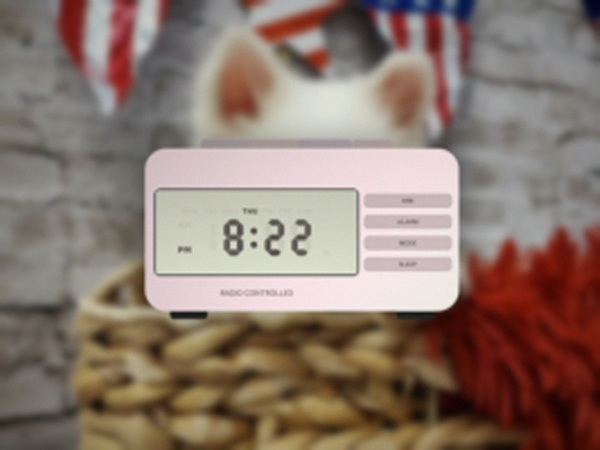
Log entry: {"hour": 8, "minute": 22}
